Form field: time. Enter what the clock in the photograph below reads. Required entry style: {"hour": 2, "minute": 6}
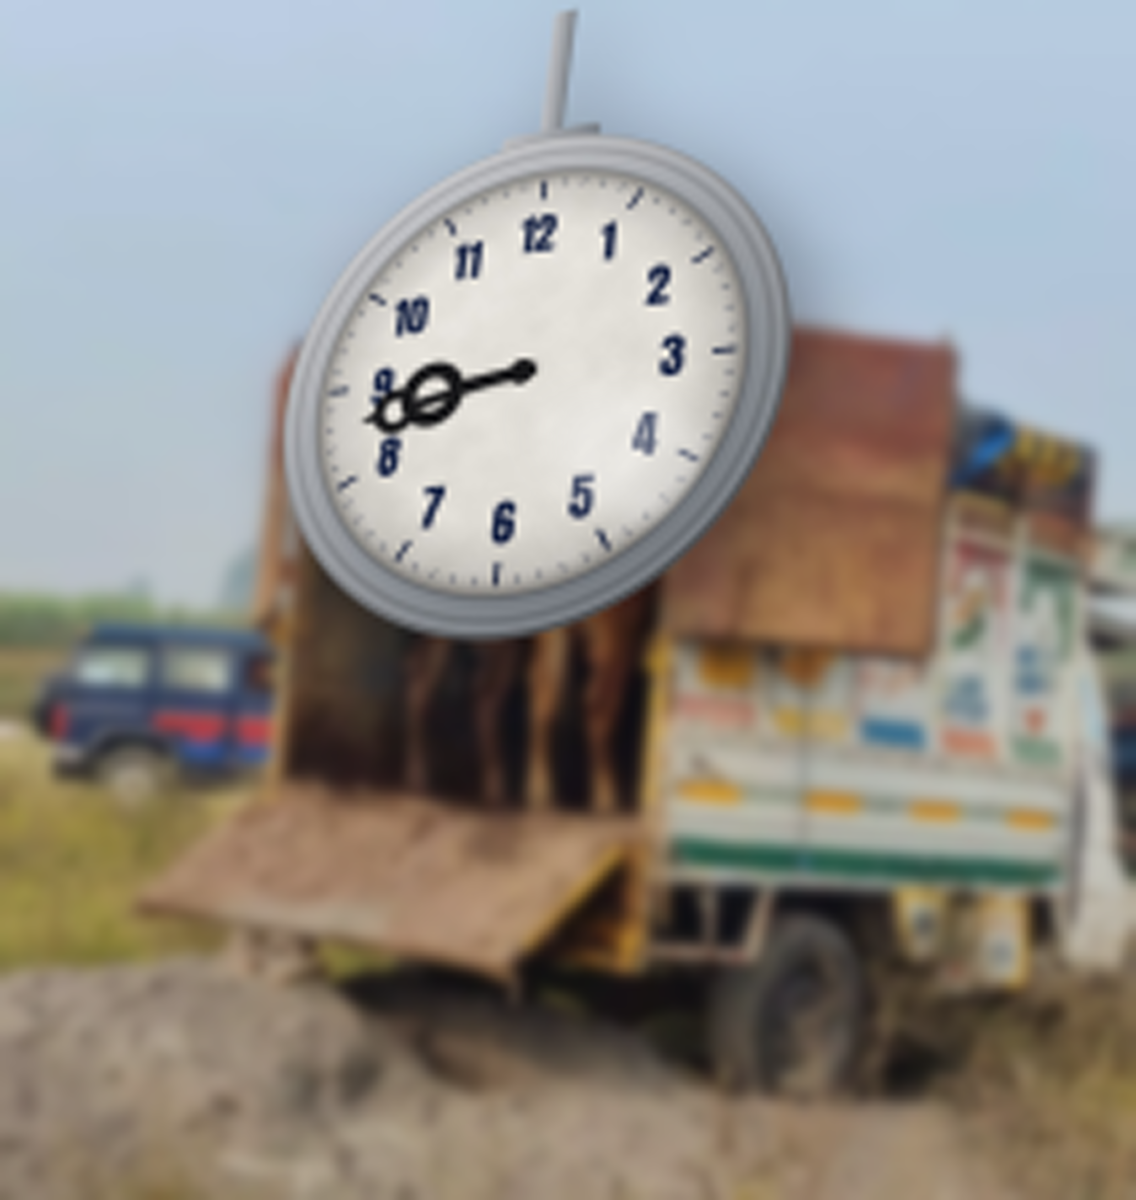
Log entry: {"hour": 8, "minute": 43}
